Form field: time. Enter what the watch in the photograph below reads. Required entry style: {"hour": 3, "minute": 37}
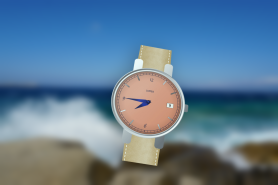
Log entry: {"hour": 7, "minute": 45}
